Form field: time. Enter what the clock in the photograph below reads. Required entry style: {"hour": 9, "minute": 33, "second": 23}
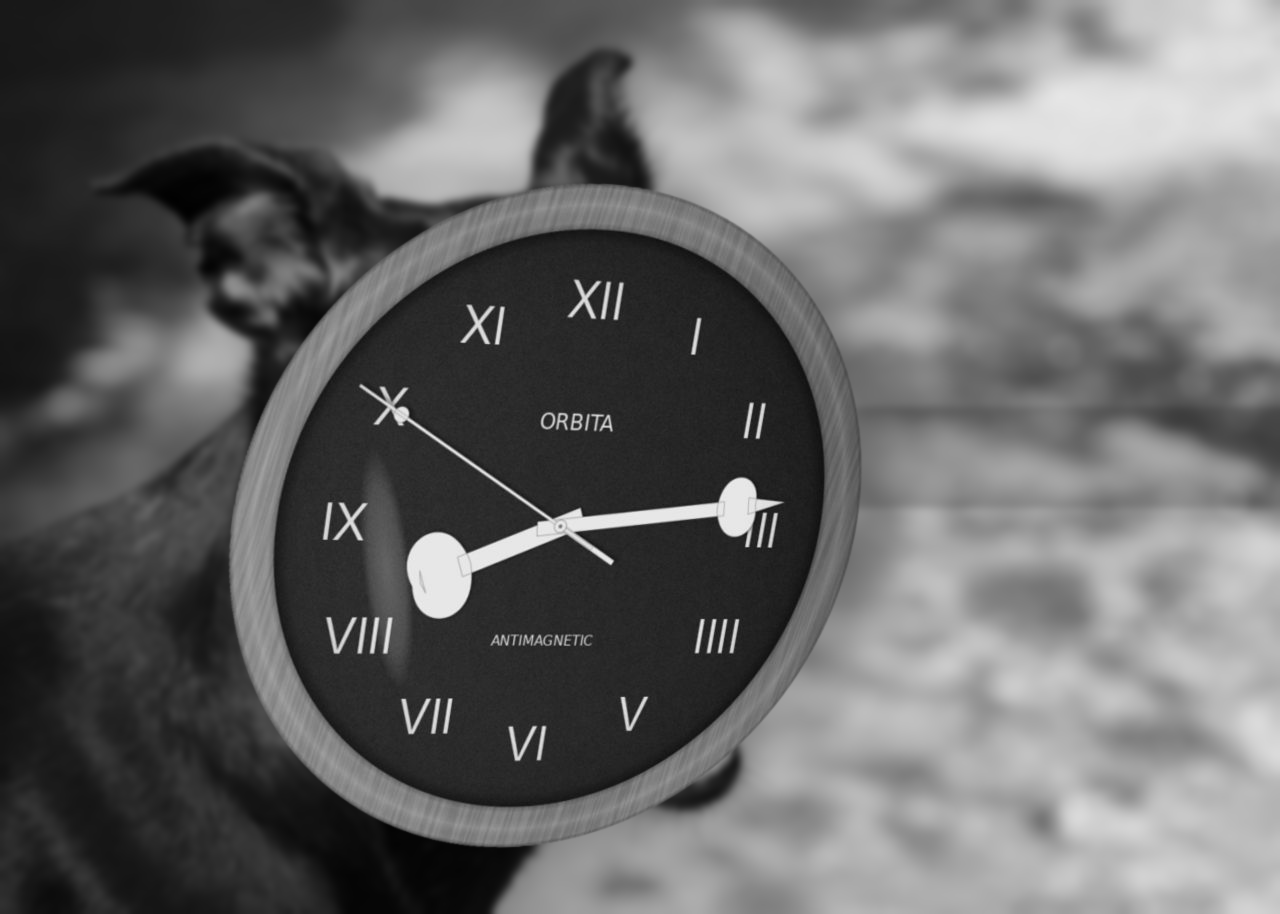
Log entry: {"hour": 8, "minute": 13, "second": 50}
